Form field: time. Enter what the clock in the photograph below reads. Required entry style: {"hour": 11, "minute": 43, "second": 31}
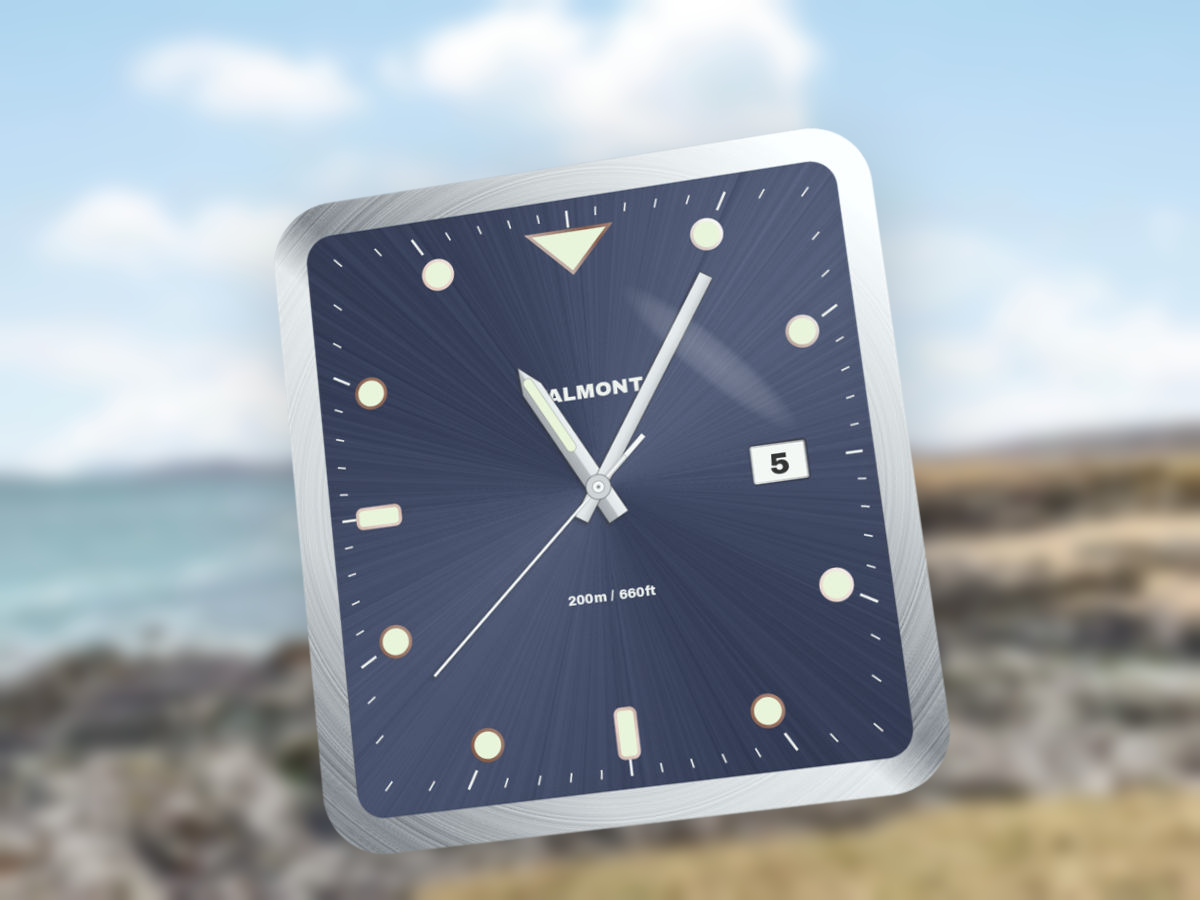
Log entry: {"hour": 11, "minute": 5, "second": 38}
